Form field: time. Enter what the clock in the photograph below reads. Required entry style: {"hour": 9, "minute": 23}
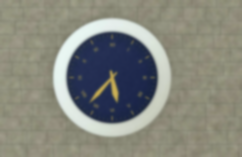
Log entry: {"hour": 5, "minute": 37}
